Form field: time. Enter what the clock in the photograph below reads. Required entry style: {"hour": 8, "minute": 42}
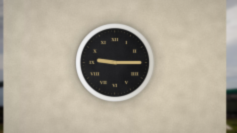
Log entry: {"hour": 9, "minute": 15}
